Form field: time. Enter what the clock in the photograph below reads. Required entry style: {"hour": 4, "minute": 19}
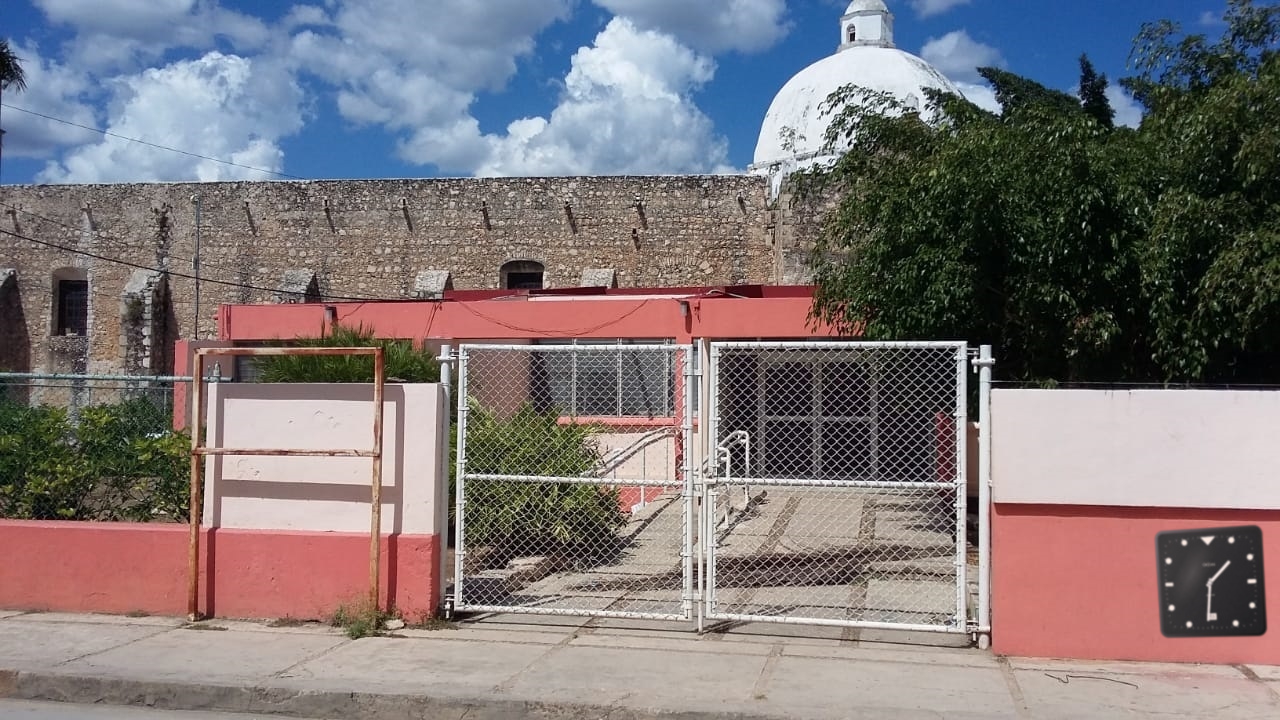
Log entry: {"hour": 1, "minute": 31}
